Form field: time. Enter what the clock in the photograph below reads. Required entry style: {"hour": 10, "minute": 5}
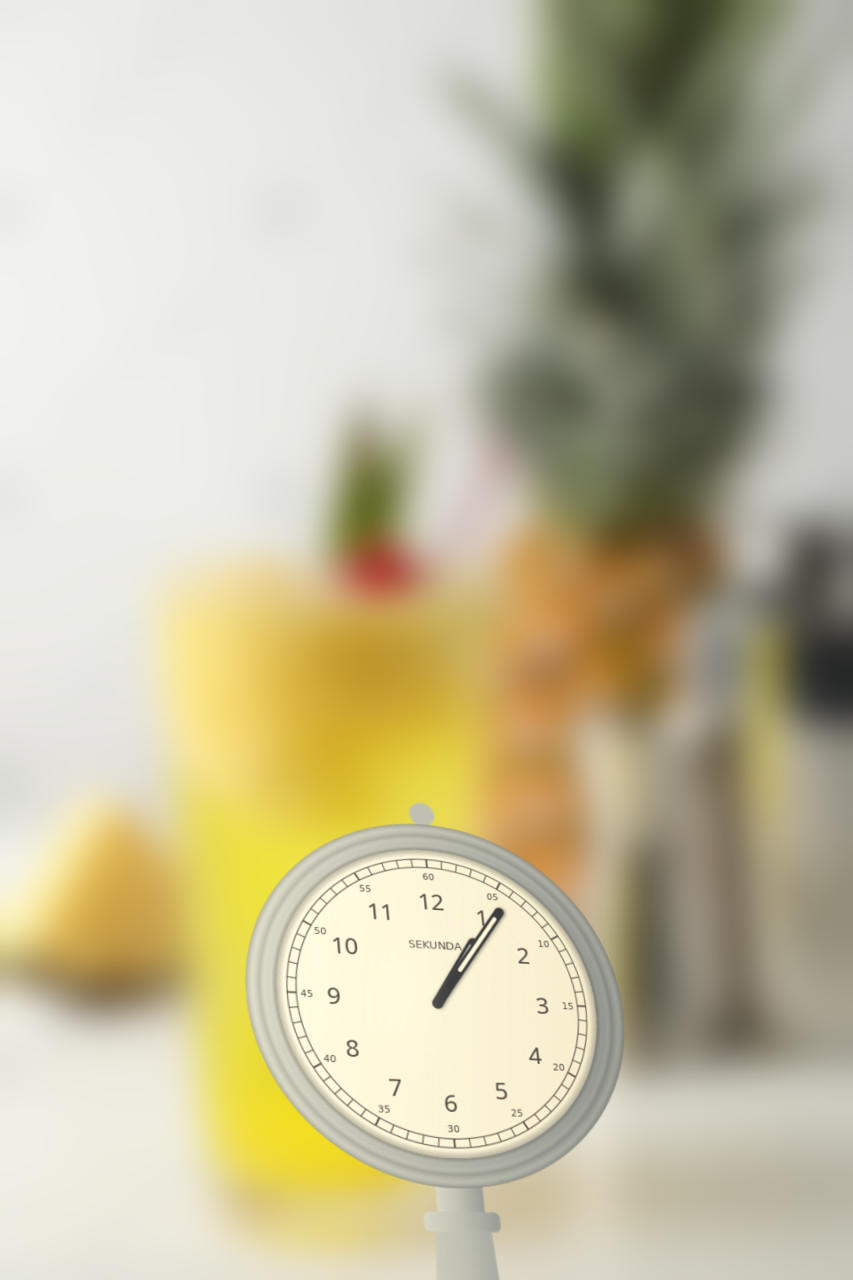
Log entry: {"hour": 1, "minute": 6}
